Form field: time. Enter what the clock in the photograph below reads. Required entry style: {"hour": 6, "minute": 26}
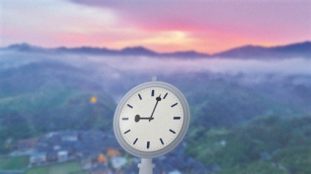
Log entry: {"hour": 9, "minute": 3}
